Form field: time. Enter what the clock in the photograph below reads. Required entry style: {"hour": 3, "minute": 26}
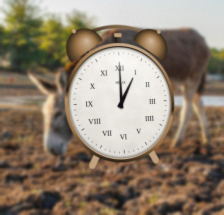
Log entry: {"hour": 1, "minute": 0}
